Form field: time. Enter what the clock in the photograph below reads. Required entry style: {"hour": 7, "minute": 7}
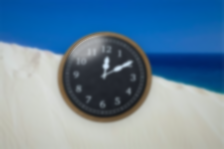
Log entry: {"hour": 12, "minute": 10}
